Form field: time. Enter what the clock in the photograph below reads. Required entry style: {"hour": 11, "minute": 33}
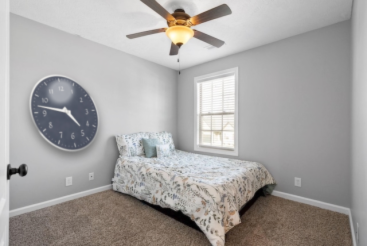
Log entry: {"hour": 4, "minute": 47}
